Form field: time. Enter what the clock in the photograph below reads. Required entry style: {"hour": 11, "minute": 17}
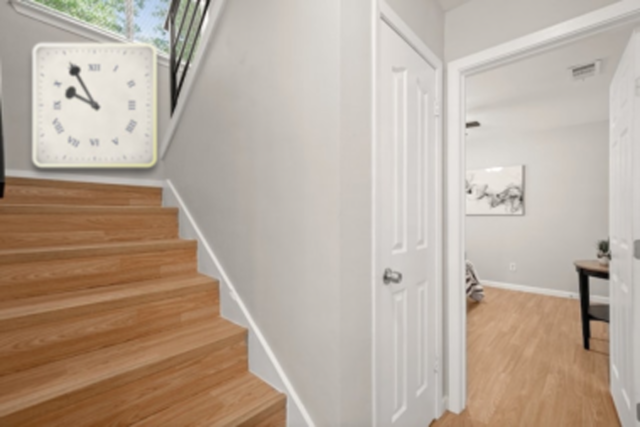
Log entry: {"hour": 9, "minute": 55}
